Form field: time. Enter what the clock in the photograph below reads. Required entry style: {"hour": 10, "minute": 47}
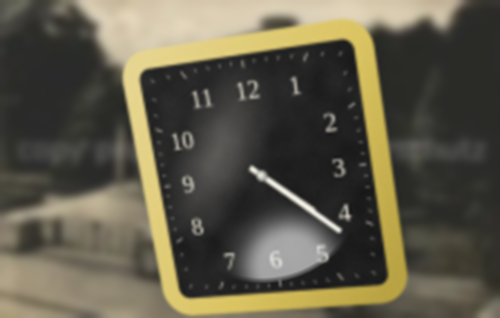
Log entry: {"hour": 4, "minute": 22}
